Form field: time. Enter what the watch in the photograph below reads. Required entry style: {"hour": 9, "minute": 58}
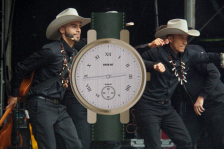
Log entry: {"hour": 2, "minute": 44}
